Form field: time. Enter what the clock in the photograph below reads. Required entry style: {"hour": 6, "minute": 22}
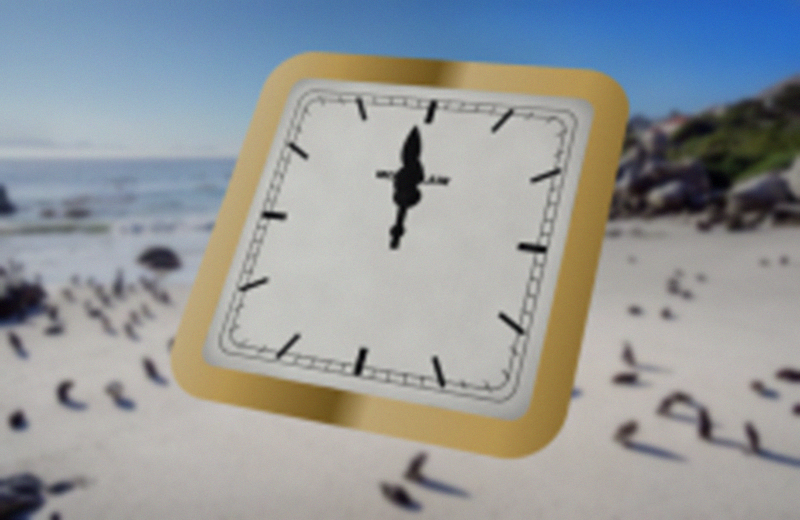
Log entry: {"hour": 11, "minute": 59}
